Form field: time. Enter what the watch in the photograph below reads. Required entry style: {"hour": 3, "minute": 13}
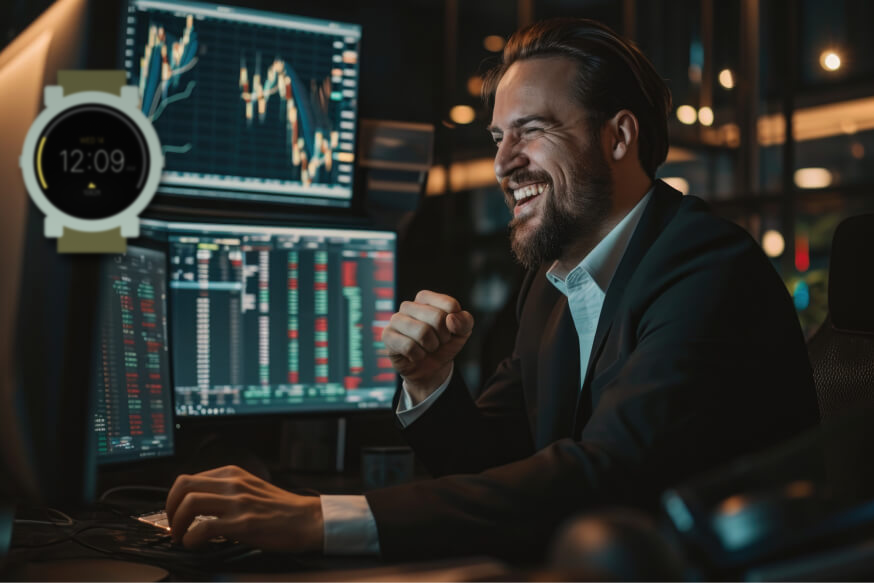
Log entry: {"hour": 12, "minute": 9}
